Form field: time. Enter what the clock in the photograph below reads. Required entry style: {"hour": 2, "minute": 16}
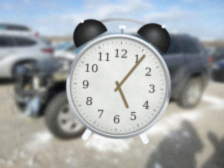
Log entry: {"hour": 5, "minute": 6}
